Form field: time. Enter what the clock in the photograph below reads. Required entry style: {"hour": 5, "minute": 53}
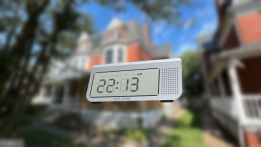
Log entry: {"hour": 22, "minute": 13}
